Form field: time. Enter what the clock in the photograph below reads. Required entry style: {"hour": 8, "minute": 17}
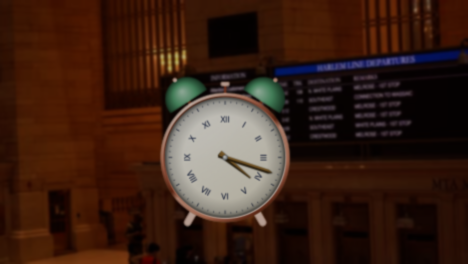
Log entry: {"hour": 4, "minute": 18}
